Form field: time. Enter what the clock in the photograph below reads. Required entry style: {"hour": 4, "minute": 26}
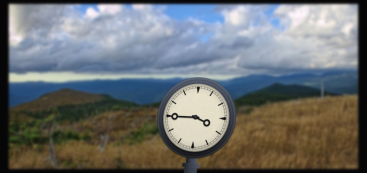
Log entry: {"hour": 3, "minute": 45}
